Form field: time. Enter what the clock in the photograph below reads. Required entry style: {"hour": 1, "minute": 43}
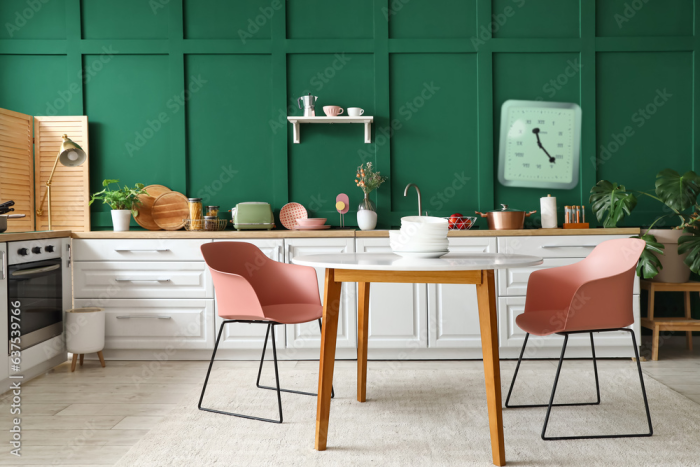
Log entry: {"hour": 11, "minute": 23}
